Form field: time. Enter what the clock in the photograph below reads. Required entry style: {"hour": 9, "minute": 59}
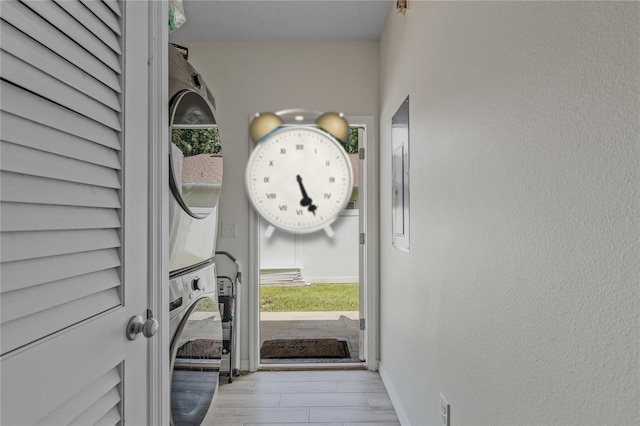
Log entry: {"hour": 5, "minute": 26}
